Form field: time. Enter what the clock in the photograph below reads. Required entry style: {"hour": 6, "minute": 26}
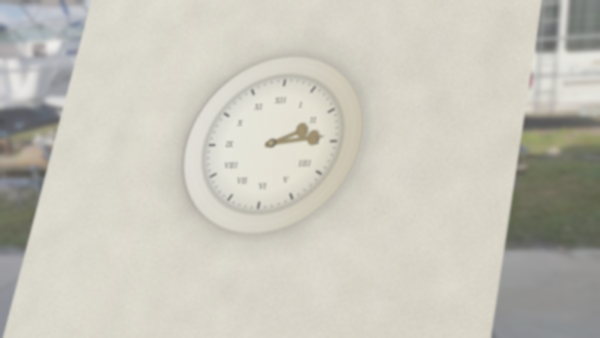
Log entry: {"hour": 2, "minute": 14}
